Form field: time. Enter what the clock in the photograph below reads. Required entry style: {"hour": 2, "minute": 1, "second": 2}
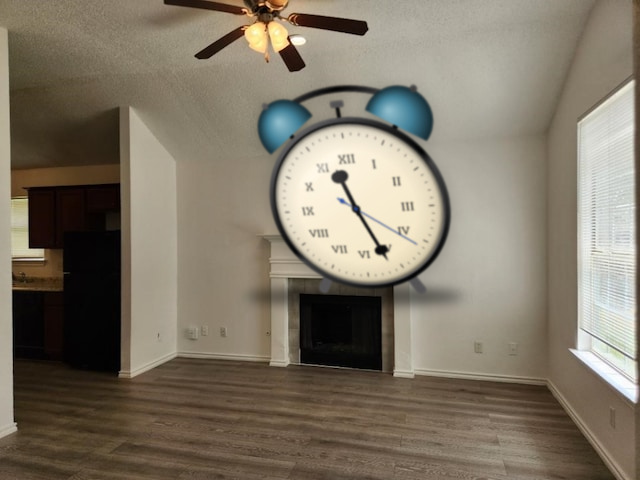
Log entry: {"hour": 11, "minute": 26, "second": 21}
